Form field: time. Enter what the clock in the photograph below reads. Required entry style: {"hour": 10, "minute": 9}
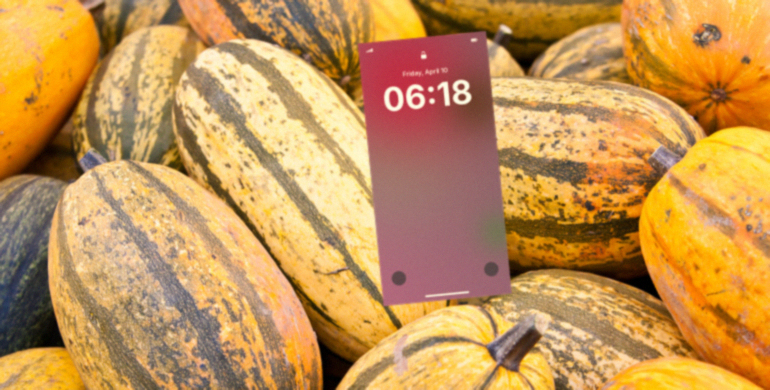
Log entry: {"hour": 6, "minute": 18}
